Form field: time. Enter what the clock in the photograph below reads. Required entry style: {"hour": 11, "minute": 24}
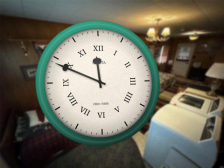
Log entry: {"hour": 11, "minute": 49}
